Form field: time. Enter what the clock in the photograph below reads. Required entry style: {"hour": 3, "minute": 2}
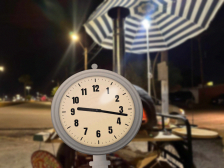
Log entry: {"hour": 9, "minute": 17}
